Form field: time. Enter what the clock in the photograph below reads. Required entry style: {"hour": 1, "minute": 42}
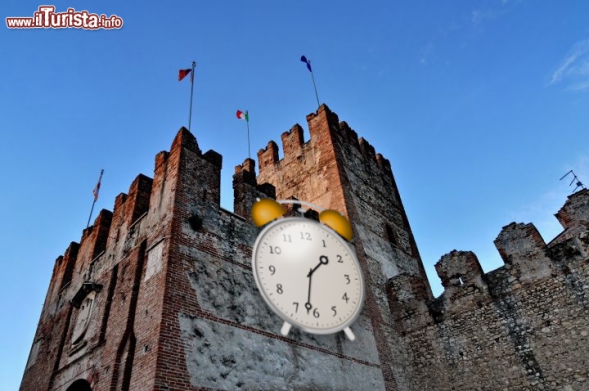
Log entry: {"hour": 1, "minute": 32}
